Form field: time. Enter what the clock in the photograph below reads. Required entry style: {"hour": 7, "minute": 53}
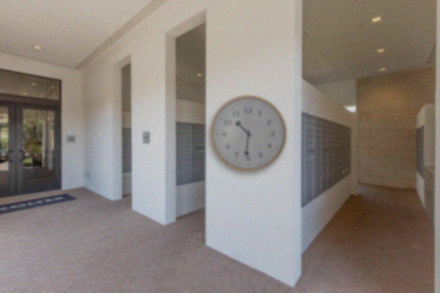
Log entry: {"hour": 10, "minute": 31}
